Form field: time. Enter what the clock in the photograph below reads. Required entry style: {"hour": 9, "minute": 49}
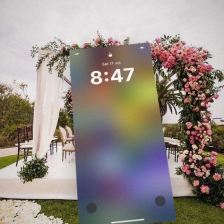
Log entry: {"hour": 8, "minute": 47}
